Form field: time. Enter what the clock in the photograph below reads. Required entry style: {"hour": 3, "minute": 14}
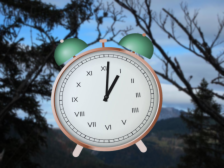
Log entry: {"hour": 1, "minute": 1}
